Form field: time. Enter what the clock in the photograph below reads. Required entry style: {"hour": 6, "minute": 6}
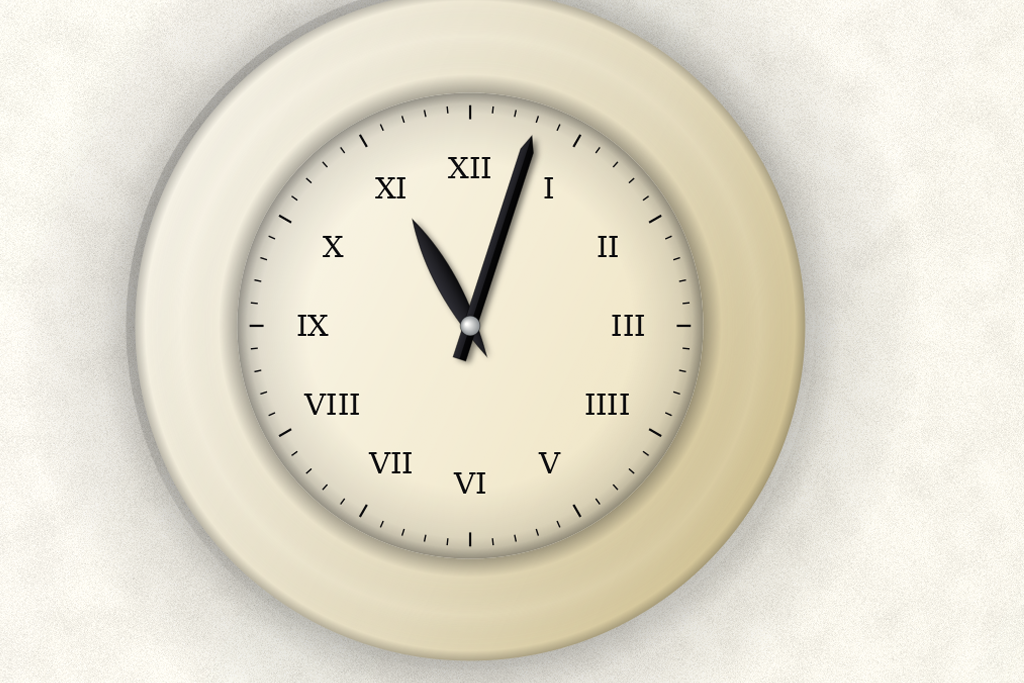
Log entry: {"hour": 11, "minute": 3}
